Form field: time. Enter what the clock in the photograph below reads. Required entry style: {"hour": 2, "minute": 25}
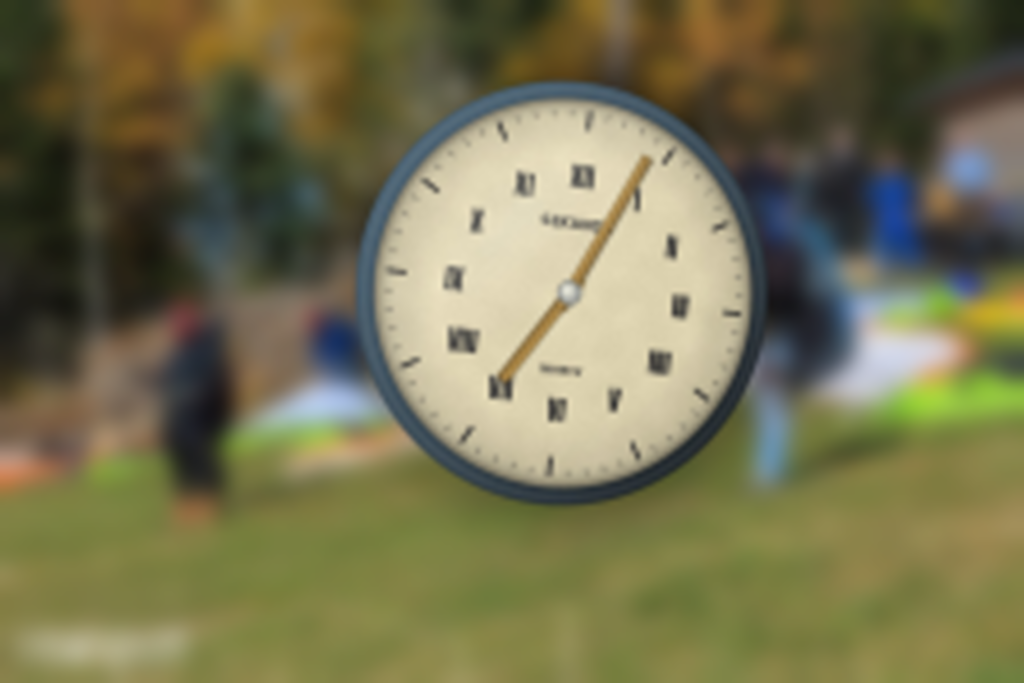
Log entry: {"hour": 7, "minute": 4}
